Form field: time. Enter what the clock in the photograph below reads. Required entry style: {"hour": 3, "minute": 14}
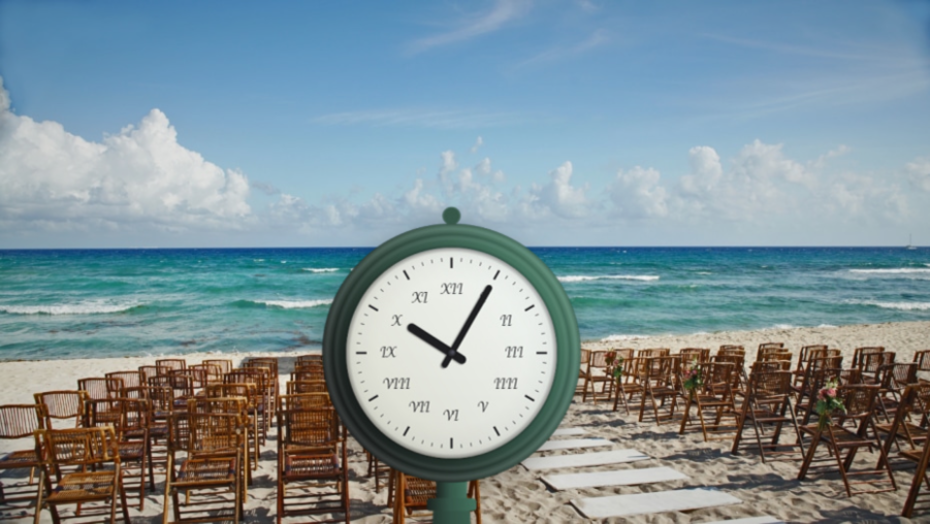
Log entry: {"hour": 10, "minute": 5}
